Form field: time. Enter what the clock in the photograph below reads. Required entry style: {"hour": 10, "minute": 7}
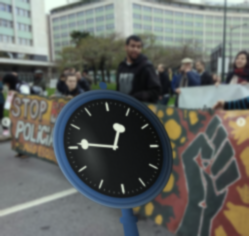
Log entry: {"hour": 12, "minute": 46}
